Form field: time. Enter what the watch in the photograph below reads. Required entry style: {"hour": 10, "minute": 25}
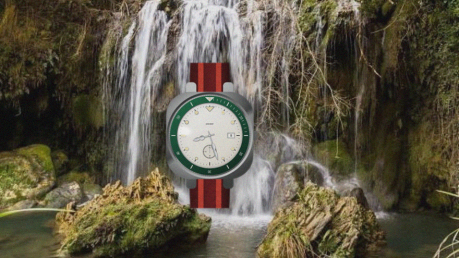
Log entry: {"hour": 8, "minute": 27}
